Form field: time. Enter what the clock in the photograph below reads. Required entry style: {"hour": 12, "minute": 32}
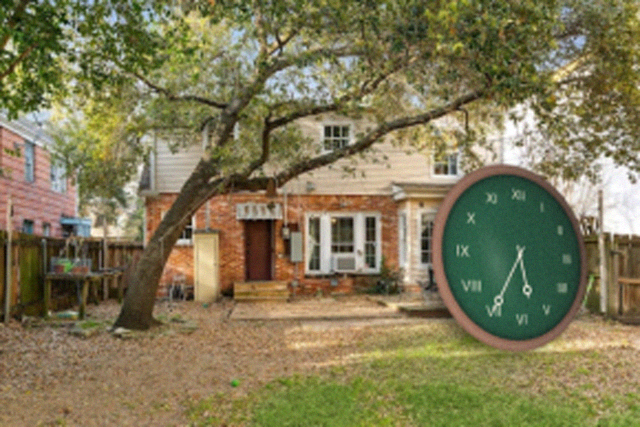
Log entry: {"hour": 5, "minute": 35}
